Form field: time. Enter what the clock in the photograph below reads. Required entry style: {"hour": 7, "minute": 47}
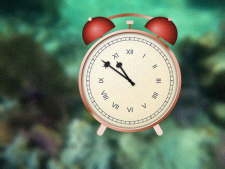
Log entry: {"hour": 10, "minute": 51}
